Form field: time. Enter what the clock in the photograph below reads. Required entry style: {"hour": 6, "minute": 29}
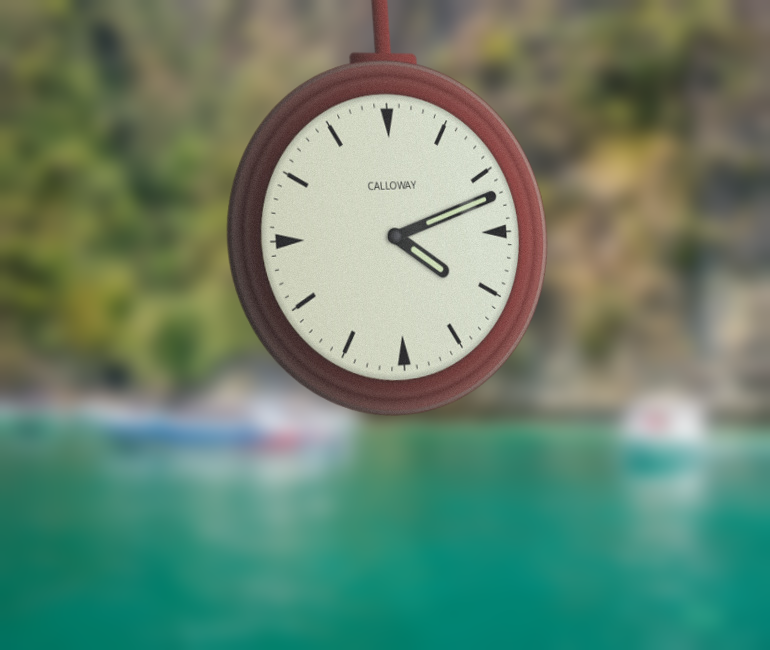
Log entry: {"hour": 4, "minute": 12}
